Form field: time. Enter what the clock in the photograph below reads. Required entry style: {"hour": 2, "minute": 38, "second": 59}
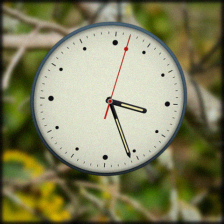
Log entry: {"hour": 3, "minute": 26, "second": 2}
